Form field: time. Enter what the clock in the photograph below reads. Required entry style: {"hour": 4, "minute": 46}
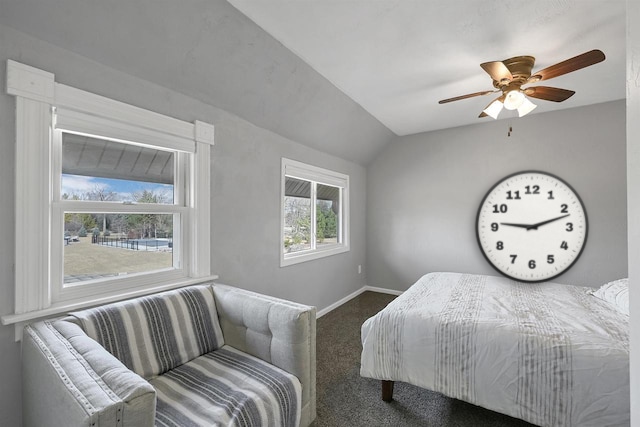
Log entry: {"hour": 9, "minute": 12}
